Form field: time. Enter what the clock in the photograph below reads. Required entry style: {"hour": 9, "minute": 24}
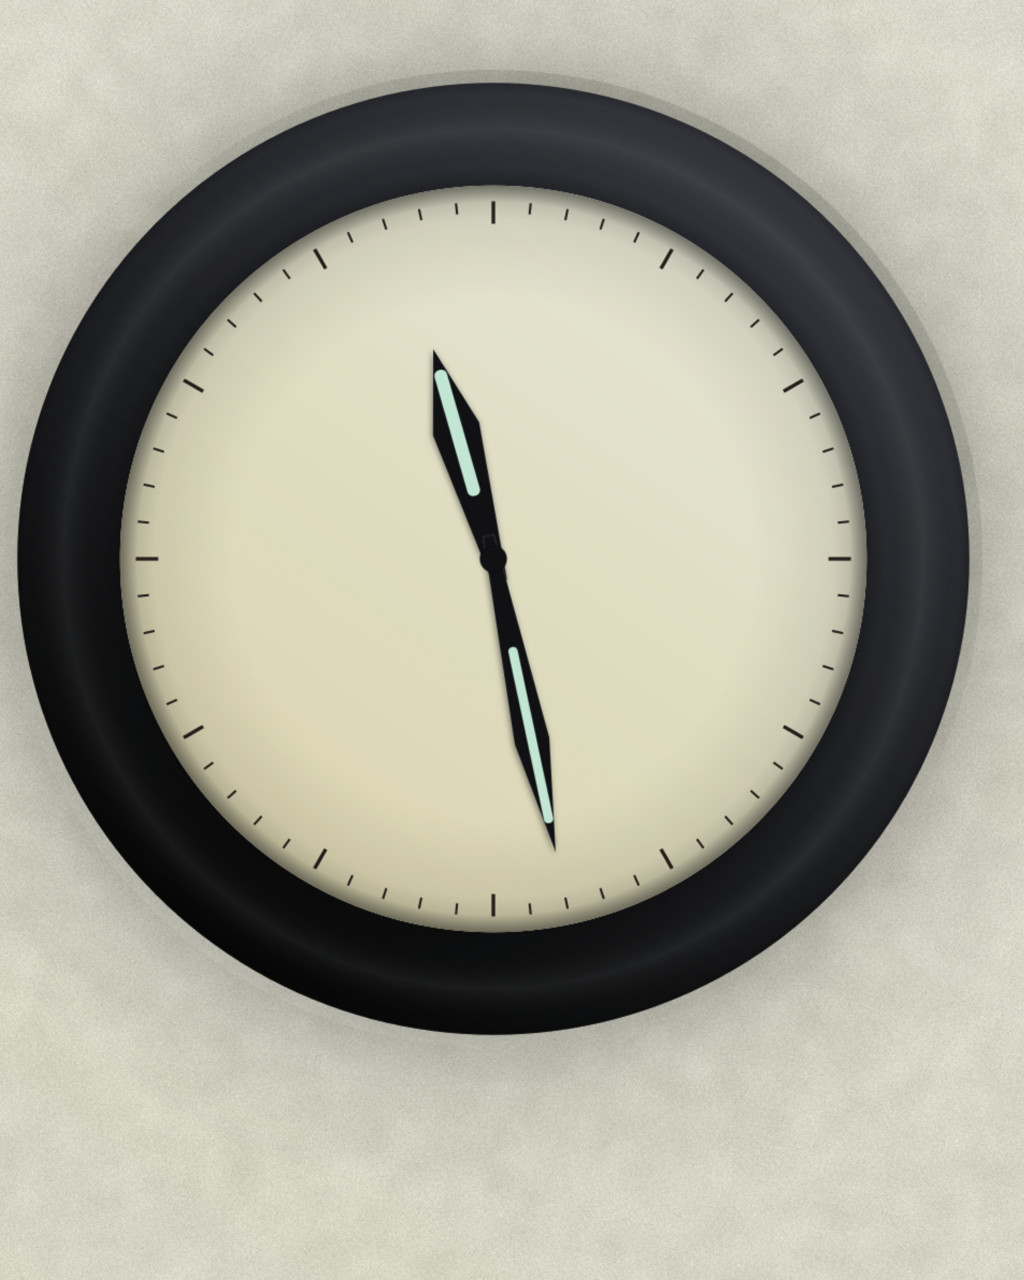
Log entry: {"hour": 11, "minute": 28}
